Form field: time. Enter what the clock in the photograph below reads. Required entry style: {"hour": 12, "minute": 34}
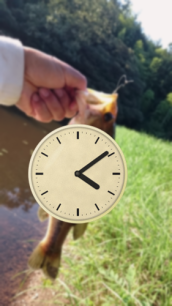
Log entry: {"hour": 4, "minute": 9}
